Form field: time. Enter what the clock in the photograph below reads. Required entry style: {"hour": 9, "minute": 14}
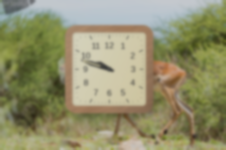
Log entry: {"hour": 9, "minute": 48}
